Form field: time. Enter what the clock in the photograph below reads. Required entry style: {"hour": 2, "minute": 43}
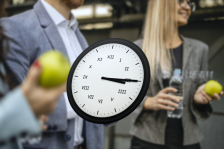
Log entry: {"hour": 3, "minute": 15}
